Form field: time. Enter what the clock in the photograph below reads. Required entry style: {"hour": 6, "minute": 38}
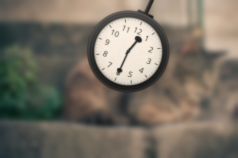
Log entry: {"hour": 12, "minute": 30}
